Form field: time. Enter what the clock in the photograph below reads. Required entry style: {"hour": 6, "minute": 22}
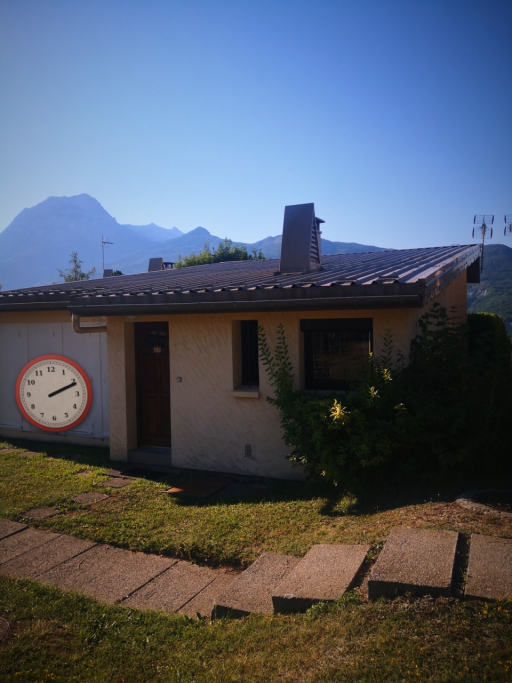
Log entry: {"hour": 2, "minute": 11}
